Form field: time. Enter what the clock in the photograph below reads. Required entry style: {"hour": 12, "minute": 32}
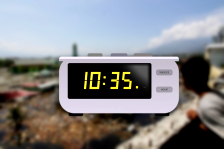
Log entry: {"hour": 10, "minute": 35}
